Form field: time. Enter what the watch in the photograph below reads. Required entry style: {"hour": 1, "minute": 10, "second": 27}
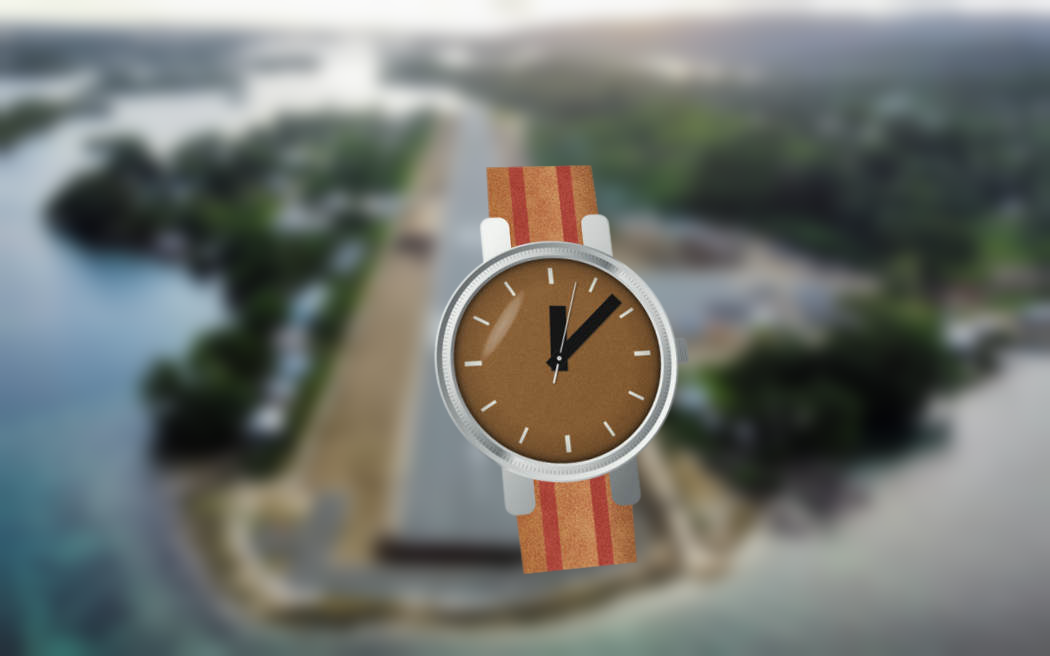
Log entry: {"hour": 12, "minute": 8, "second": 3}
